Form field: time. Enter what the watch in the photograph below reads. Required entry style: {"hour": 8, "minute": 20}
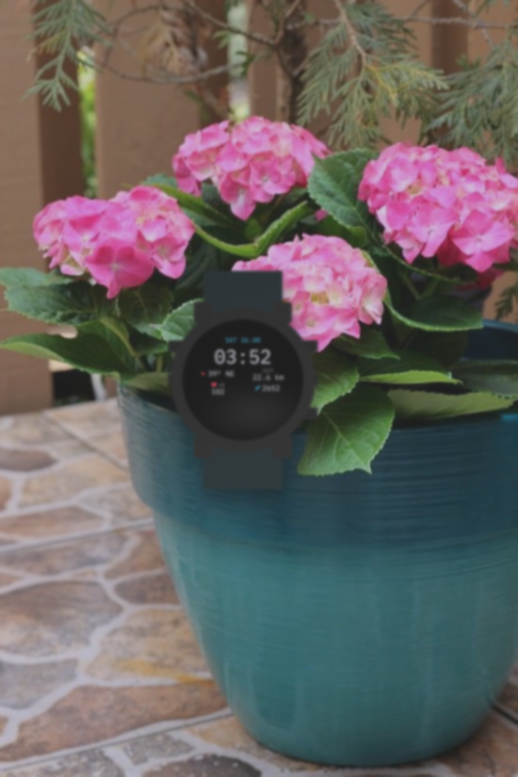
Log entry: {"hour": 3, "minute": 52}
